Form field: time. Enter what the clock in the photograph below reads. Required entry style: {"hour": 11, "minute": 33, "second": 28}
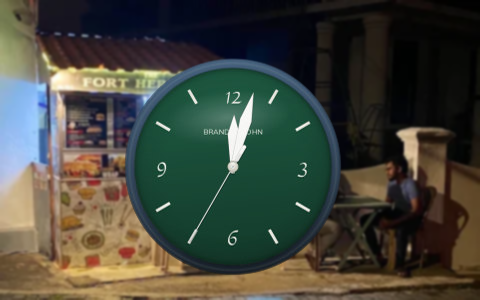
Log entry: {"hour": 12, "minute": 2, "second": 35}
